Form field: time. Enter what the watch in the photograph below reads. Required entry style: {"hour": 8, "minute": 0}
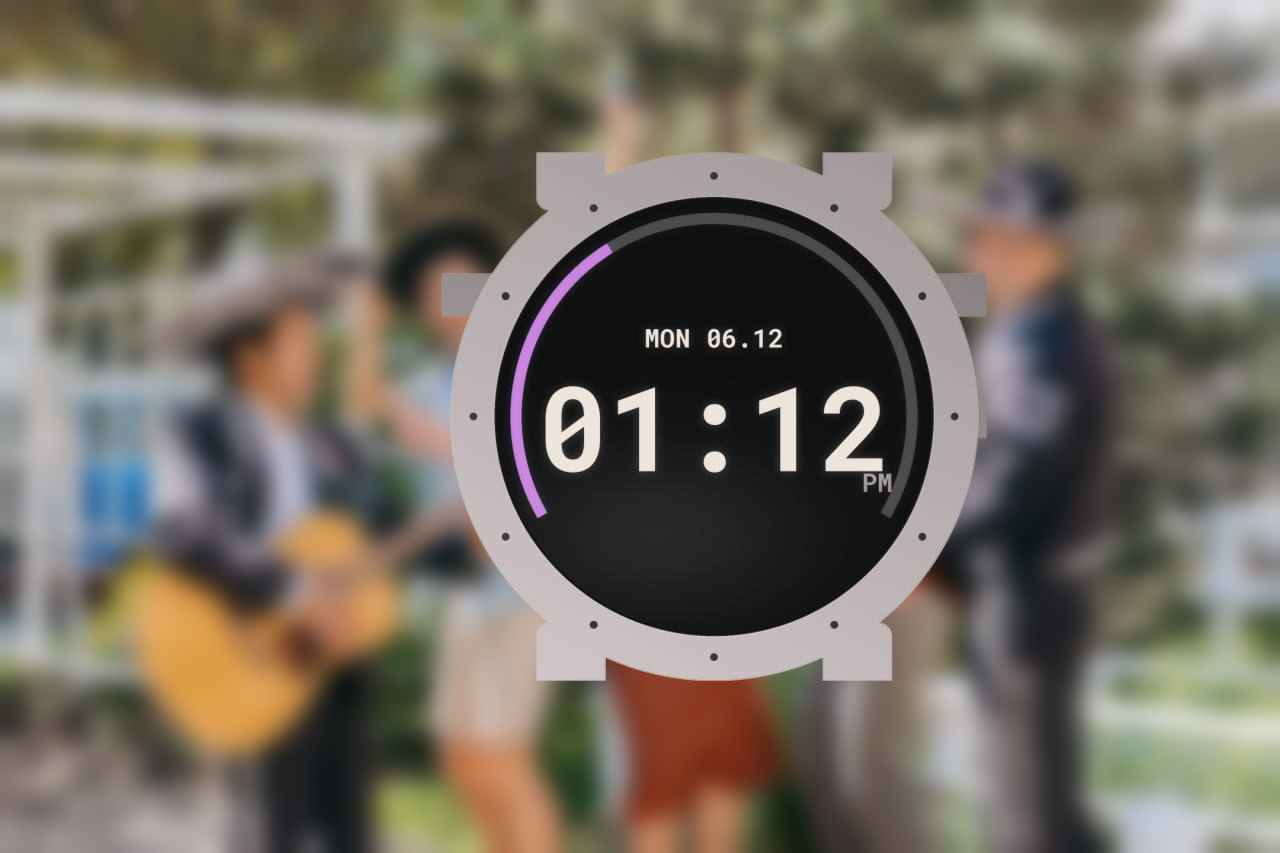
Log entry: {"hour": 1, "minute": 12}
